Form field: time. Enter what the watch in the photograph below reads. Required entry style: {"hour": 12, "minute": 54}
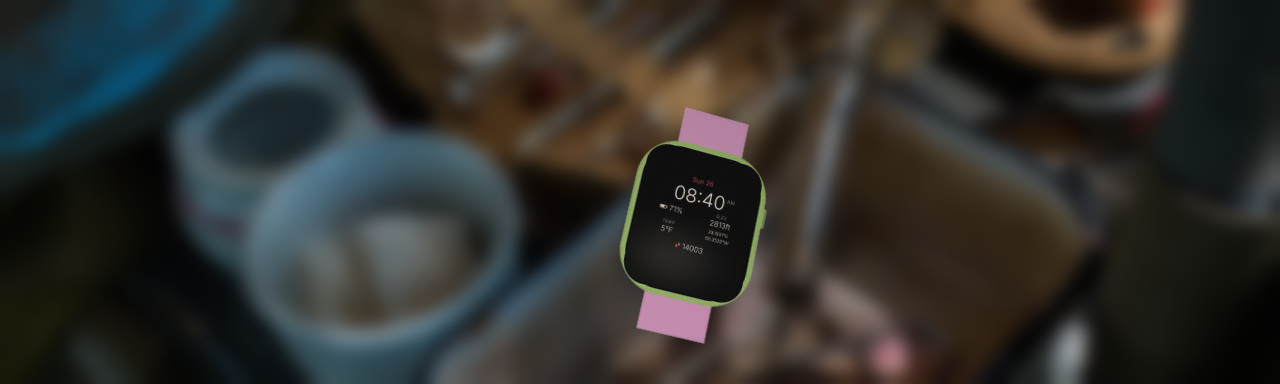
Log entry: {"hour": 8, "minute": 40}
